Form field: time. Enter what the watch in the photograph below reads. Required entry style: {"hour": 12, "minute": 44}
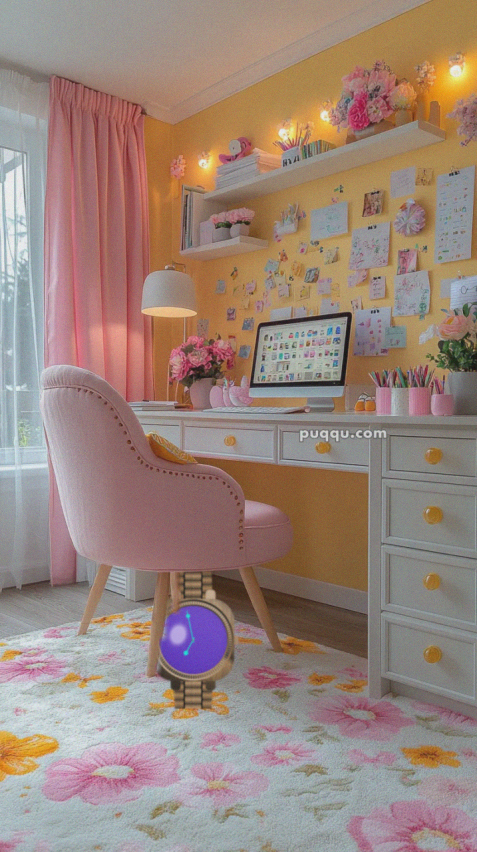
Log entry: {"hour": 6, "minute": 58}
